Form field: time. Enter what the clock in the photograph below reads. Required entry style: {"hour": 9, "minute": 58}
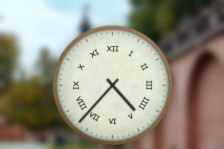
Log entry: {"hour": 4, "minute": 37}
